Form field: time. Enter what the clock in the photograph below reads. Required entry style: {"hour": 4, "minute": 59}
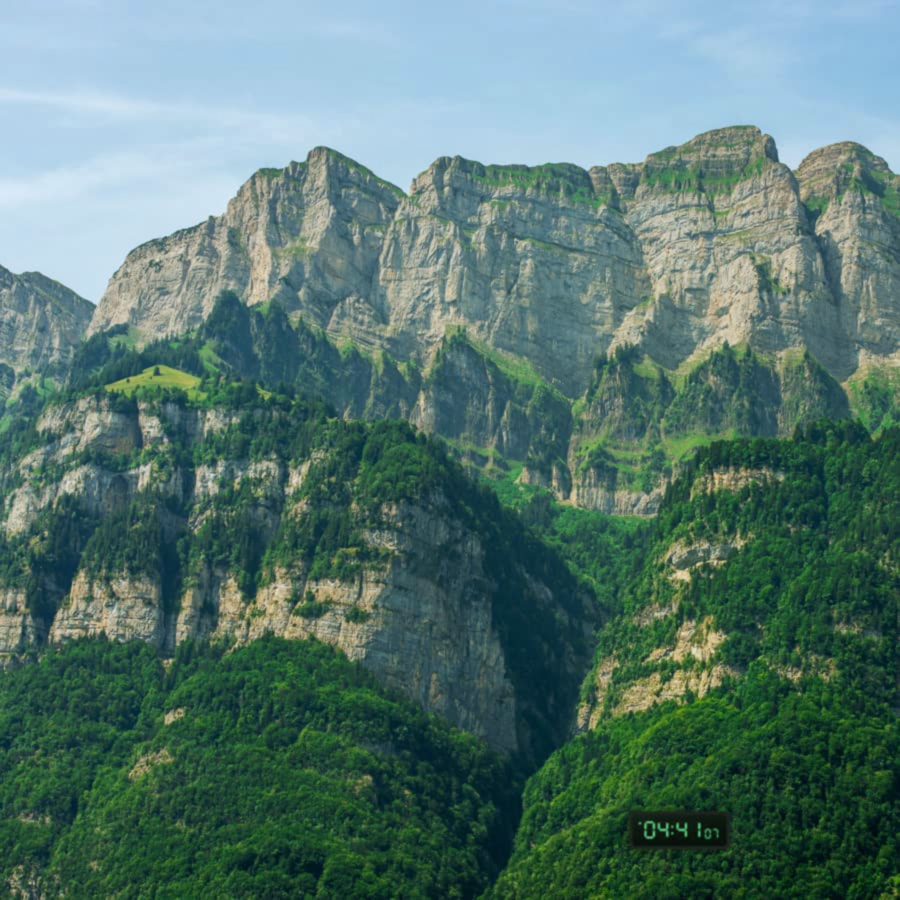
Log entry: {"hour": 4, "minute": 41}
